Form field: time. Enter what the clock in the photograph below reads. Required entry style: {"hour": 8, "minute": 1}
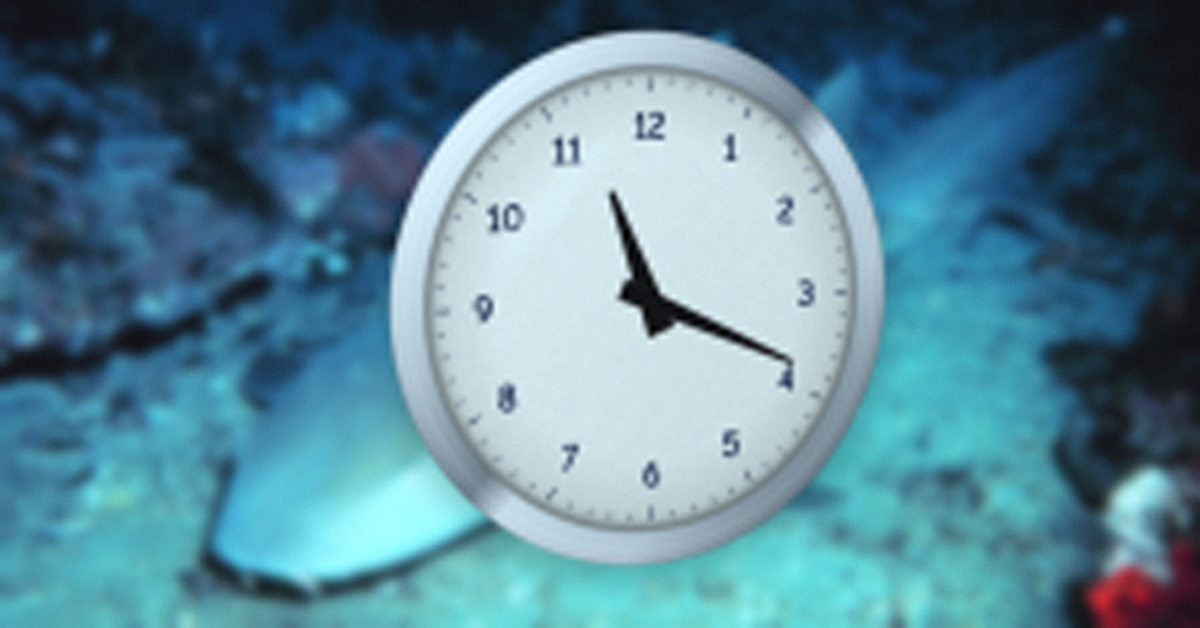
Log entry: {"hour": 11, "minute": 19}
